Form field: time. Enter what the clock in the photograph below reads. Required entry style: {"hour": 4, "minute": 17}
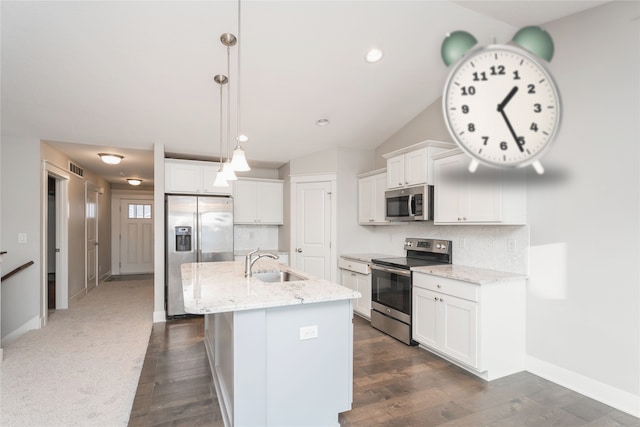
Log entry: {"hour": 1, "minute": 26}
